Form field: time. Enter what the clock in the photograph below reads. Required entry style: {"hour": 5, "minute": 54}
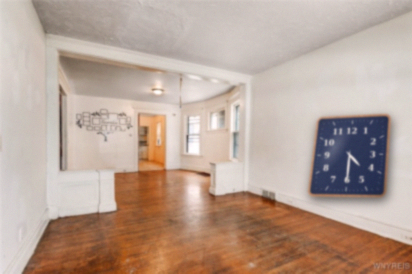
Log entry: {"hour": 4, "minute": 30}
